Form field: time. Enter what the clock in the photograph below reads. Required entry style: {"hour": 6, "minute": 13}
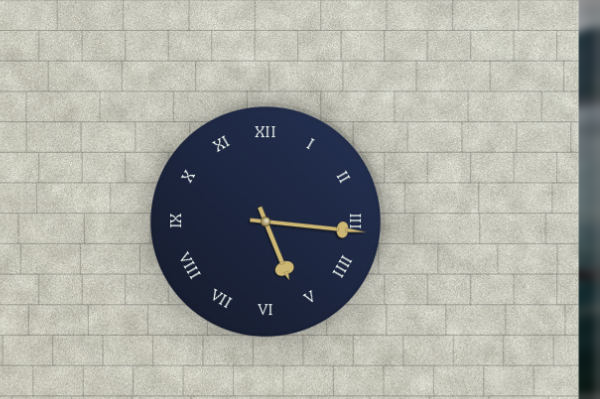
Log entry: {"hour": 5, "minute": 16}
